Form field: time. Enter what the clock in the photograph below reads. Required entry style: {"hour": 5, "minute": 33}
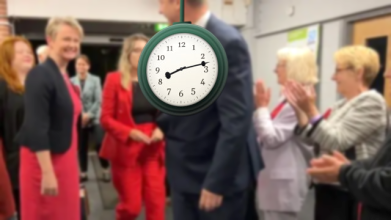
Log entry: {"hour": 8, "minute": 13}
